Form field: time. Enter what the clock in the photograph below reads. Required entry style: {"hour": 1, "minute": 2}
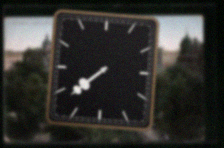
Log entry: {"hour": 7, "minute": 38}
